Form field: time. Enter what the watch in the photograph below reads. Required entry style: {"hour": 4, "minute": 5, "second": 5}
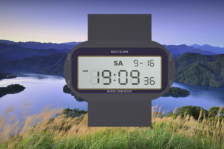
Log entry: {"hour": 19, "minute": 9, "second": 36}
